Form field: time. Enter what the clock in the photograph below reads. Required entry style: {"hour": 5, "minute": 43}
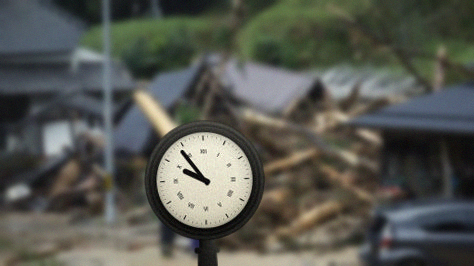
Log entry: {"hour": 9, "minute": 54}
